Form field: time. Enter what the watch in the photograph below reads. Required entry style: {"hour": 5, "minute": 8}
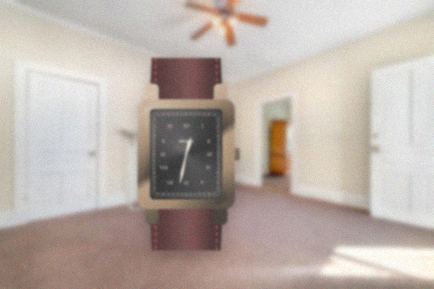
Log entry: {"hour": 12, "minute": 32}
